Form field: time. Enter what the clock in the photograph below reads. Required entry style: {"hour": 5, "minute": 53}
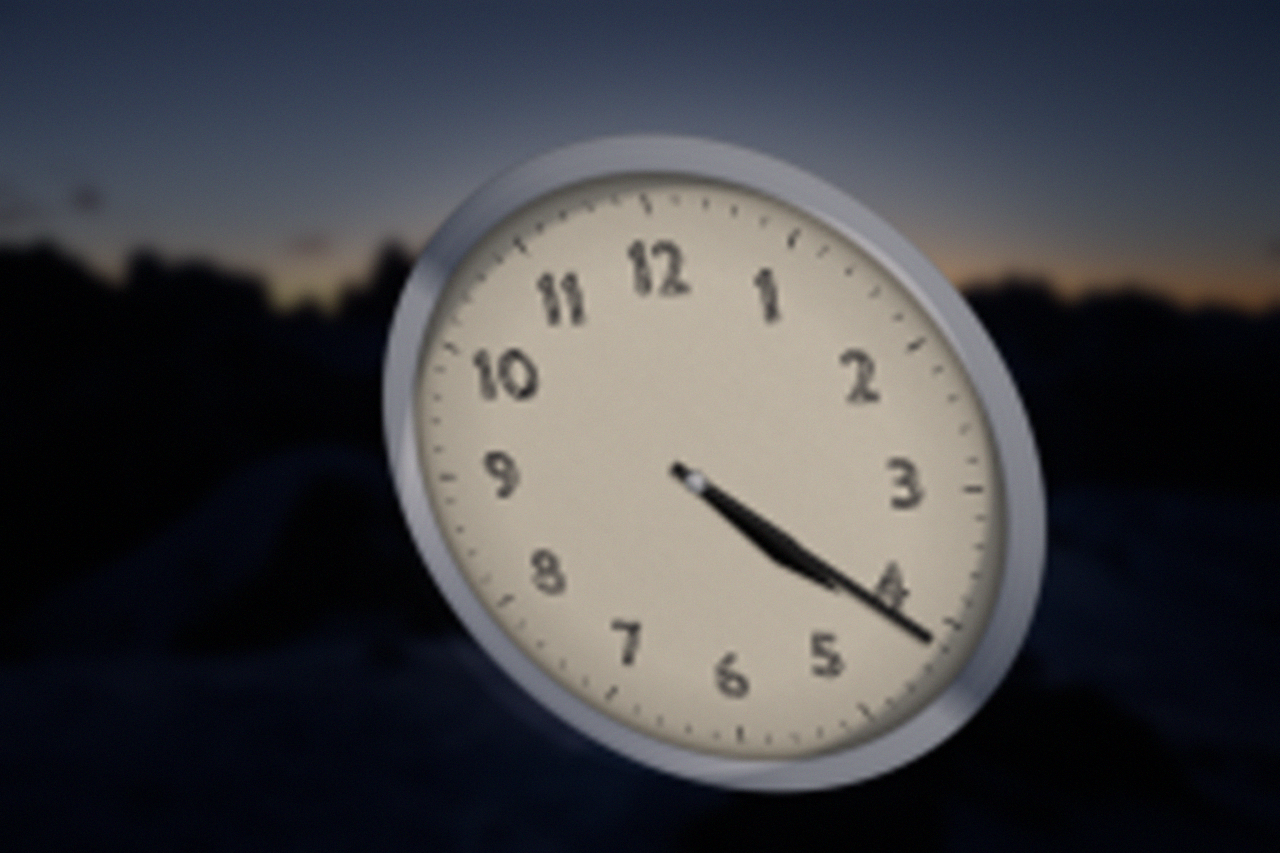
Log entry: {"hour": 4, "minute": 21}
